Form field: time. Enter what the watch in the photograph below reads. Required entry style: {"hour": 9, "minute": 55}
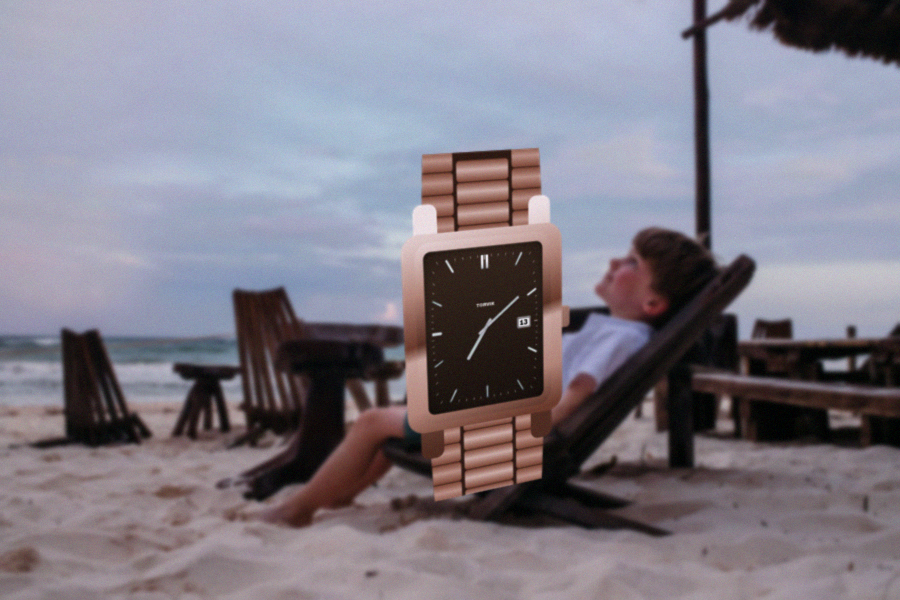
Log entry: {"hour": 7, "minute": 9}
